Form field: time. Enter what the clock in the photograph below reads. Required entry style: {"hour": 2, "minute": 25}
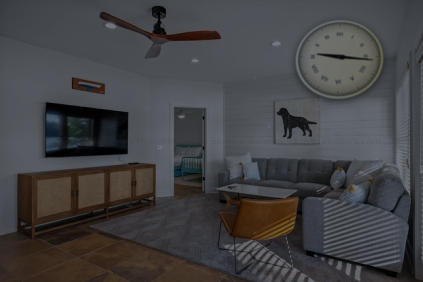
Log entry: {"hour": 9, "minute": 16}
